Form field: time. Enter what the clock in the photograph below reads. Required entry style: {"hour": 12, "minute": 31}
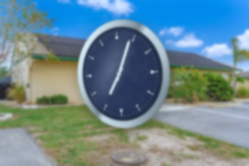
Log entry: {"hour": 7, "minute": 4}
